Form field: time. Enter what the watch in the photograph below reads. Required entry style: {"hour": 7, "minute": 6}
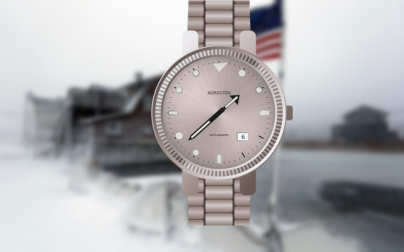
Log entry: {"hour": 1, "minute": 38}
